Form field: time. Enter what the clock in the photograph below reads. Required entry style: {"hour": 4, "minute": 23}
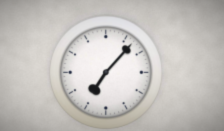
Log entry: {"hour": 7, "minute": 7}
